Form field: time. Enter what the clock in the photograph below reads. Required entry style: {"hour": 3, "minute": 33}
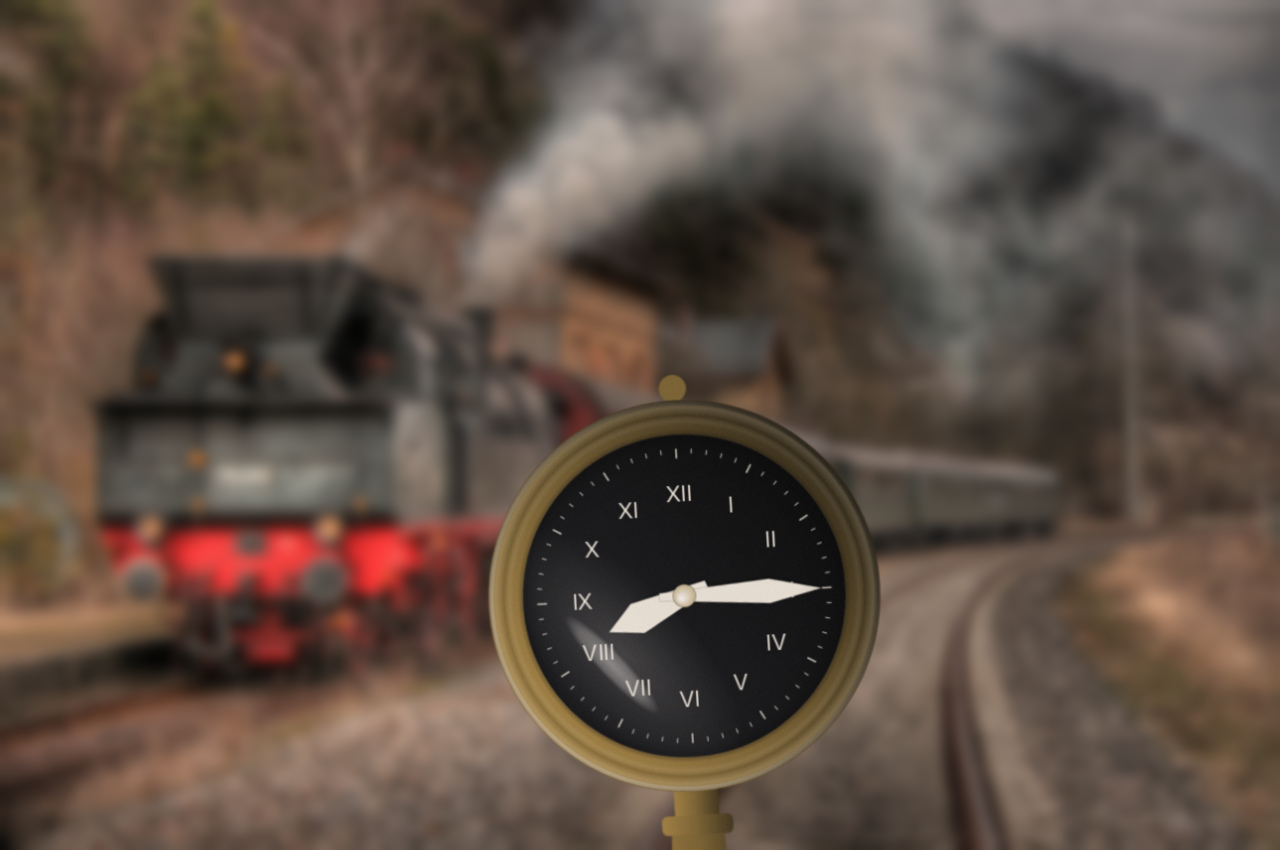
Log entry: {"hour": 8, "minute": 15}
